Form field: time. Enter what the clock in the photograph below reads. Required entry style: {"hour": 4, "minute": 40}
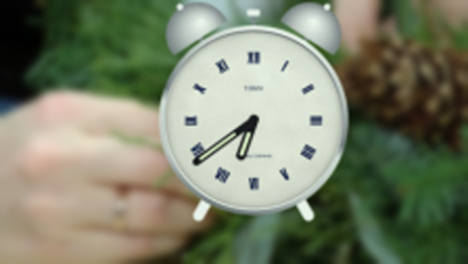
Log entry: {"hour": 6, "minute": 39}
